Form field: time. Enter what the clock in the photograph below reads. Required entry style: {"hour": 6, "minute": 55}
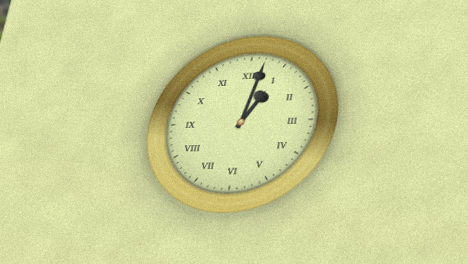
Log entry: {"hour": 1, "minute": 2}
